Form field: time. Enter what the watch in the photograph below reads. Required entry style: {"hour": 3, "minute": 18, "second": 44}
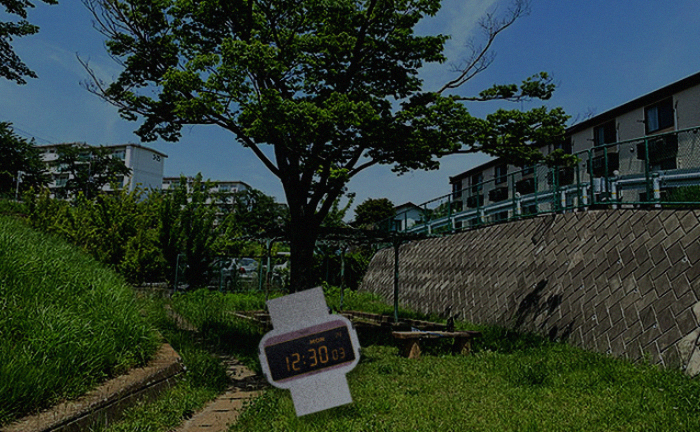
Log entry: {"hour": 12, "minute": 30, "second": 3}
